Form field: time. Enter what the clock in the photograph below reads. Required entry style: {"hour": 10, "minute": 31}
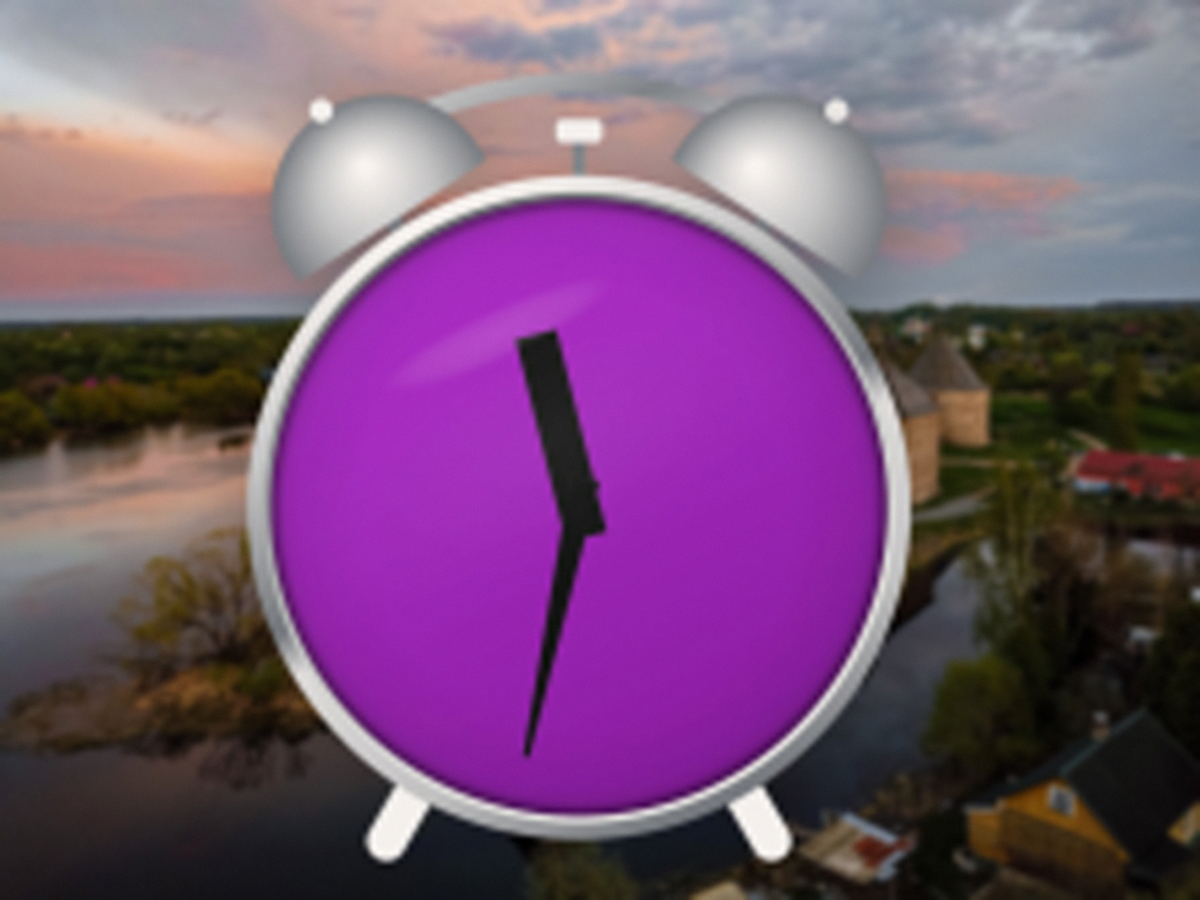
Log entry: {"hour": 11, "minute": 32}
